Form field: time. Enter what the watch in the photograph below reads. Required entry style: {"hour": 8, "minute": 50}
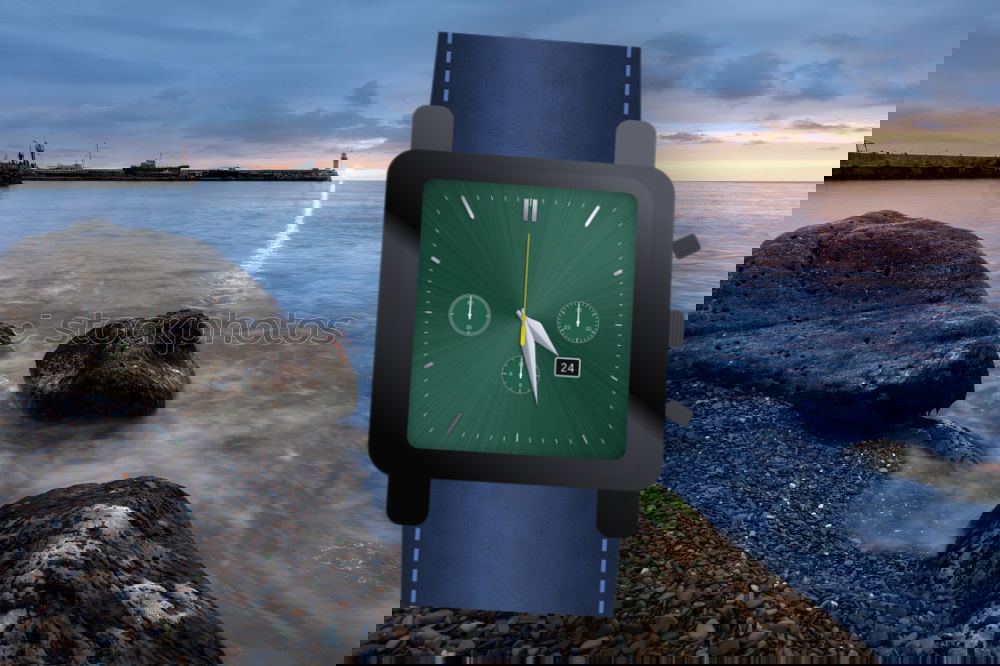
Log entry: {"hour": 4, "minute": 28}
